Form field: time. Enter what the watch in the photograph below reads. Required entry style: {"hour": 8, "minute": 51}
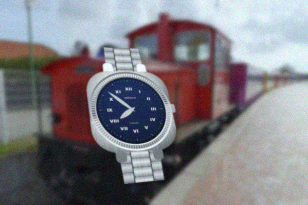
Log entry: {"hour": 7, "minute": 52}
